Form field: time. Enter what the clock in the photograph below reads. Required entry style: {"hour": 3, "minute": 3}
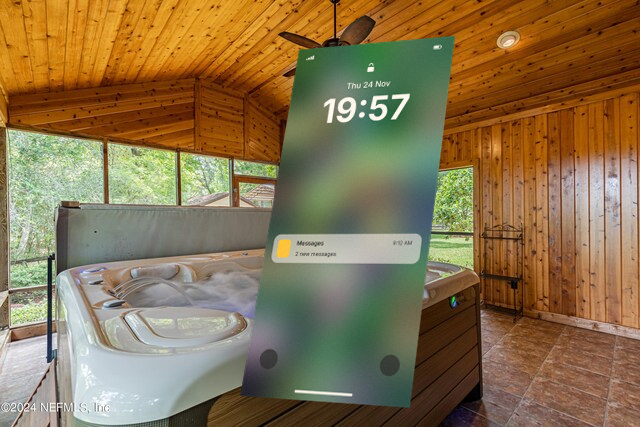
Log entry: {"hour": 19, "minute": 57}
